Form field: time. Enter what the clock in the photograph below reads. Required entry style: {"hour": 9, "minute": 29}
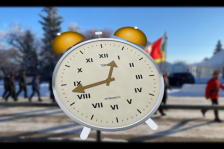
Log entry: {"hour": 12, "minute": 43}
